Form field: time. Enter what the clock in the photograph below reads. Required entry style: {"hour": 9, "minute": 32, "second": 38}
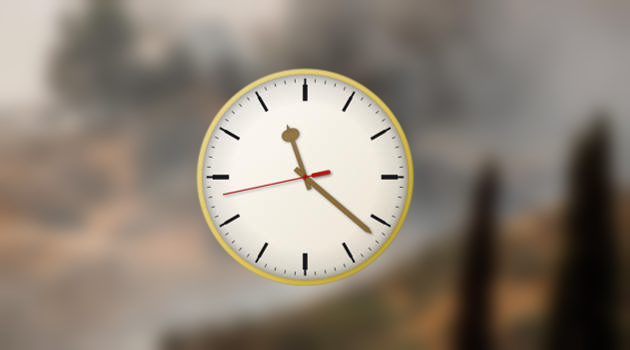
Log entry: {"hour": 11, "minute": 21, "second": 43}
